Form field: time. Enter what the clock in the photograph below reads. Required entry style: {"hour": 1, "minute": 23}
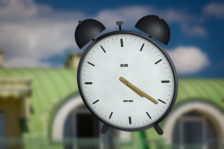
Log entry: {"hour": 4, "minute": 21}
